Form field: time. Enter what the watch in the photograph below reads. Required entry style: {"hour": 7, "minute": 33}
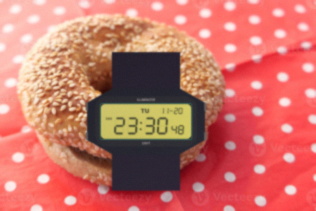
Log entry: {"hour": 23, "minute": 30}
